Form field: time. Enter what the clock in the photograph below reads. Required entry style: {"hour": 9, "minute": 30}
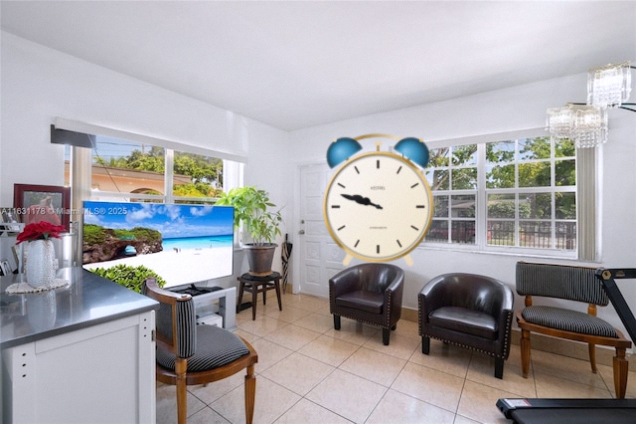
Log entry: {"hour": 9, "minute": 48}
